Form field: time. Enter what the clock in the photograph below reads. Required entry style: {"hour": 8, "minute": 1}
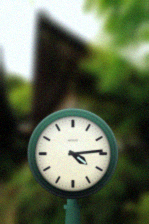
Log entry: {"hour": 4, "minute": 14}
